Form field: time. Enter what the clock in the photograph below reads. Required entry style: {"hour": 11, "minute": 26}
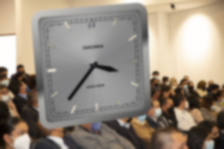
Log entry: {"hour": 3, "minute": 37}
